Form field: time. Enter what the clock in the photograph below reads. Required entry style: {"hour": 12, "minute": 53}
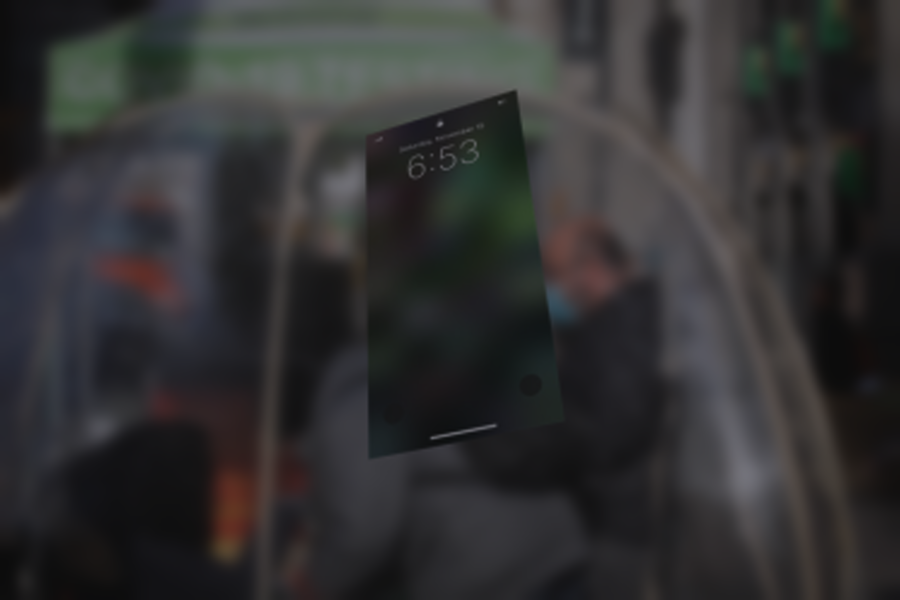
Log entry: {"hour": 6, "minute": 53}
